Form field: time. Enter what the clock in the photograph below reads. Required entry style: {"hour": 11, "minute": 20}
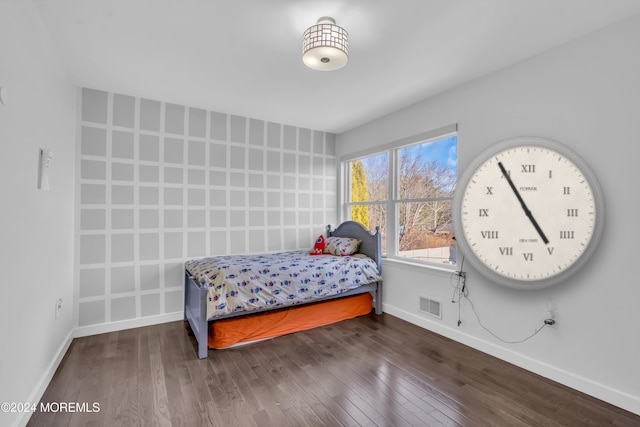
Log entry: {"hour": 4, "minute": 55}
